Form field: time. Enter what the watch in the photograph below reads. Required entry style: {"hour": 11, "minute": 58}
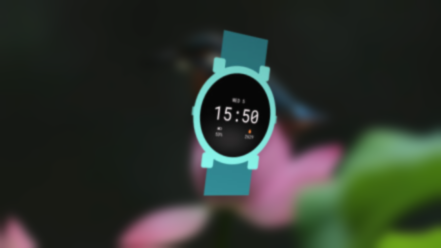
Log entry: {"hour": 15, "minute": 50}
